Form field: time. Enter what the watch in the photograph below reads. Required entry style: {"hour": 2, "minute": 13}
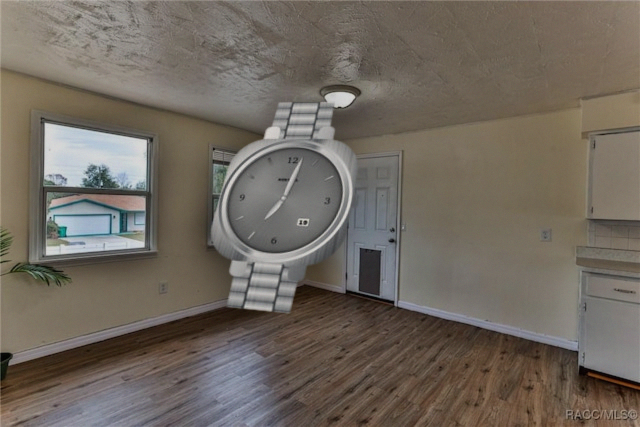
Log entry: {"hour": 7, "minute": 2}
